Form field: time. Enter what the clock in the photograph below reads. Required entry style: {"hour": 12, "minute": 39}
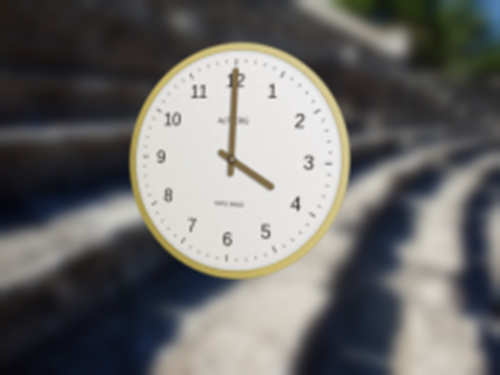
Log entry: {"hour": 4, "minute": 0}
